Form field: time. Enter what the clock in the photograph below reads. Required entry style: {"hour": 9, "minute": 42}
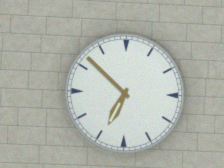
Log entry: {"hour": 6, "minute": 52}
